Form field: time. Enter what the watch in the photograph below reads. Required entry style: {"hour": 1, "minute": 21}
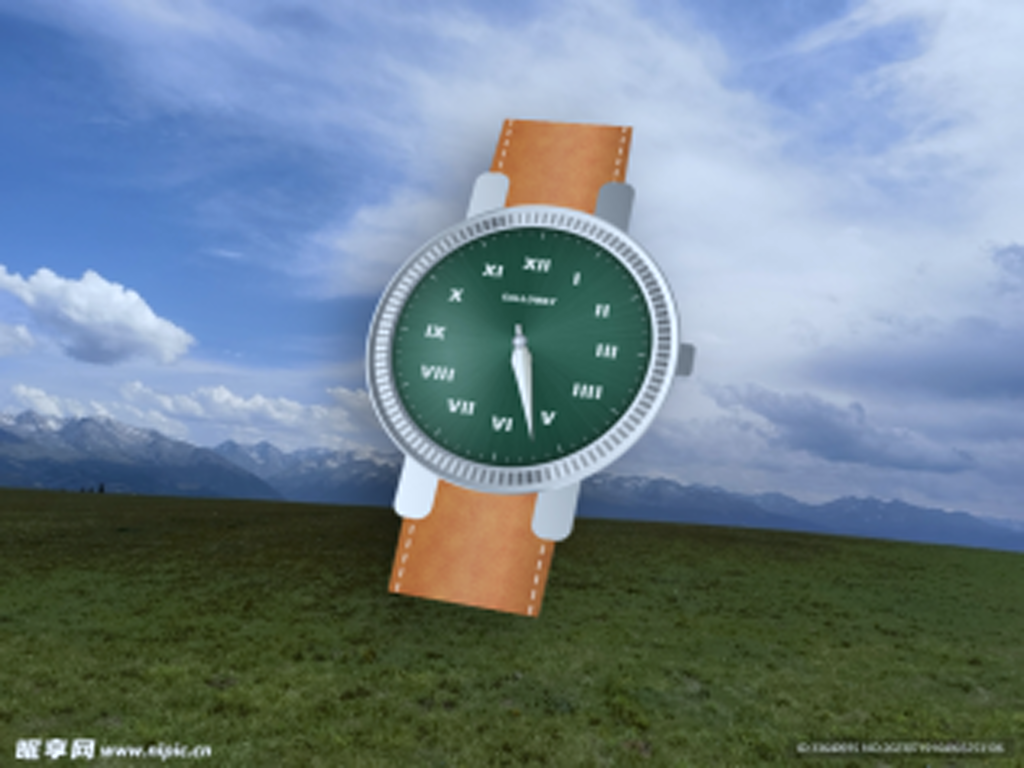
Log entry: {"hour": 5, "minute": 27}
